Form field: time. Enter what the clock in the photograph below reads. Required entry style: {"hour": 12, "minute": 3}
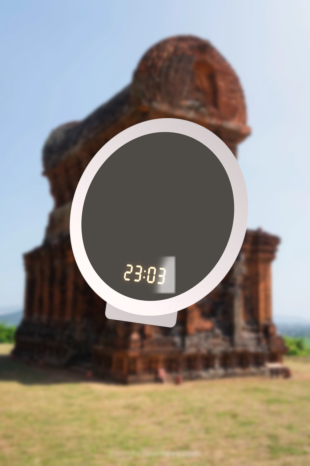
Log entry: {"hour": 23, "minute": 3}
